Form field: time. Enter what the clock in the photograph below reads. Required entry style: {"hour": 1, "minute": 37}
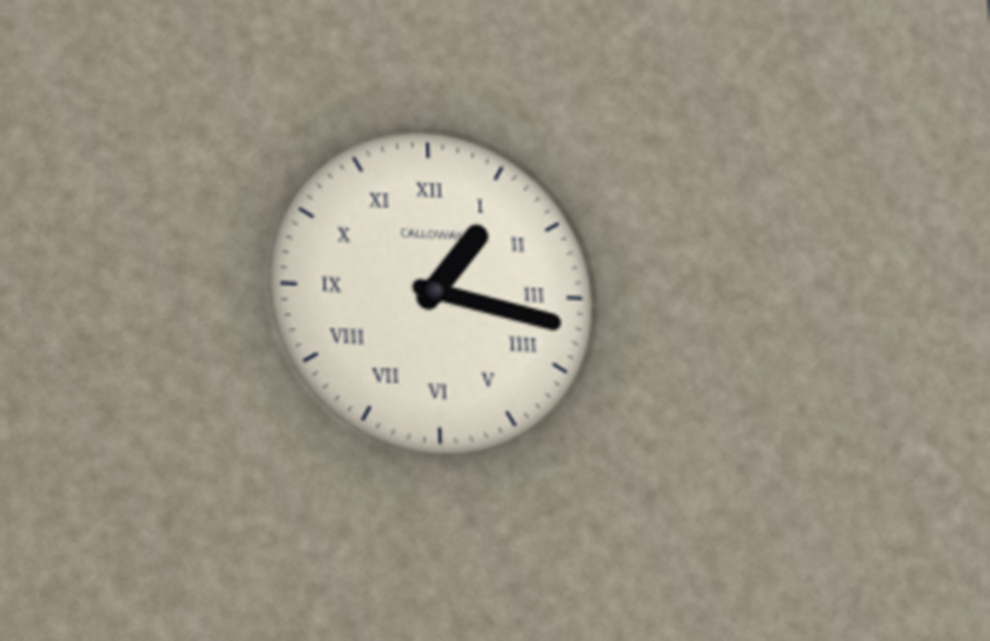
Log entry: {"hour": 1, "minute": 17}
